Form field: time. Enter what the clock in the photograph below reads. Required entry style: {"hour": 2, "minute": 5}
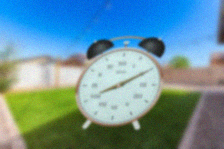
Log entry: {"hour": 8, "minute": 10}
